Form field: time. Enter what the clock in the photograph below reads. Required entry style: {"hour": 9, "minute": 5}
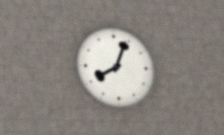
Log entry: {"hour": 8, "minute": 4}
